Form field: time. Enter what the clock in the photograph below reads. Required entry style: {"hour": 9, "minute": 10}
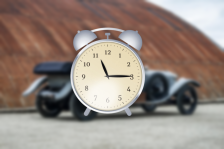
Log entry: {"hour": 11, "minute": 15}
